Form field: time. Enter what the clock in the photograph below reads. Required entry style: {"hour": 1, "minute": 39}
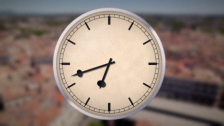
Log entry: {"hour": 6, "minute": 42}
